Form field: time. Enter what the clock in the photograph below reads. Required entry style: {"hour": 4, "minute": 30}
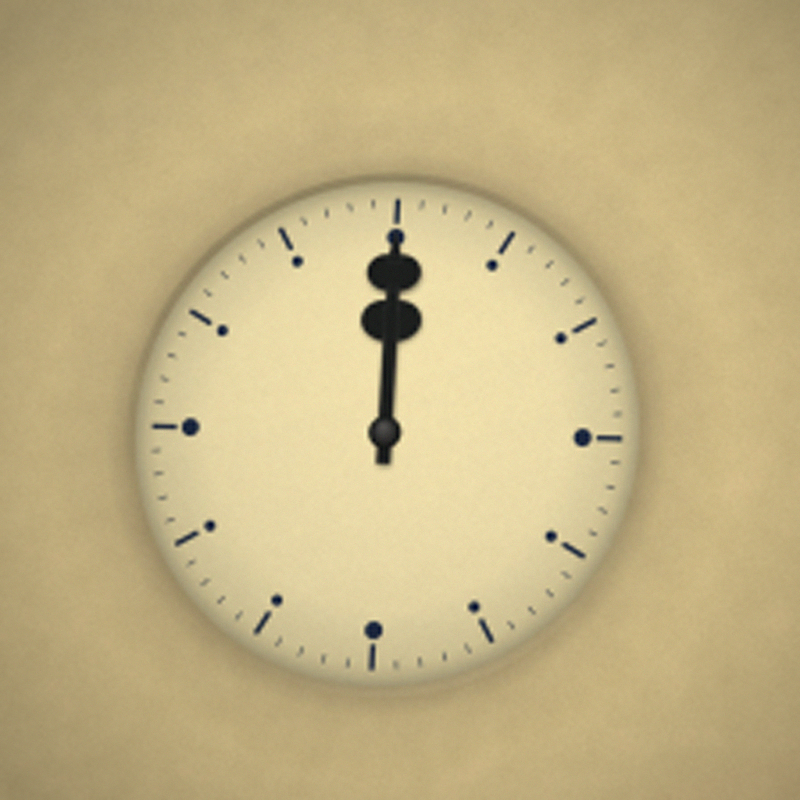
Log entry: {"hour": 12, "minute": 0}
